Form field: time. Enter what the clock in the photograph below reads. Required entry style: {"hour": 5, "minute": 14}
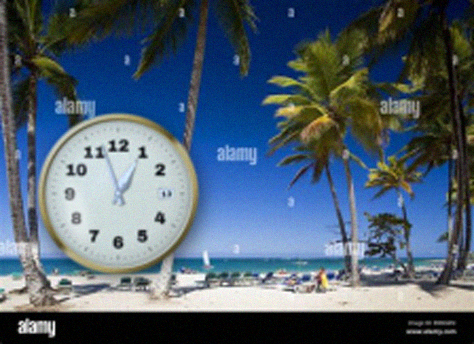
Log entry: {"hour": 12, "minute": 57}
